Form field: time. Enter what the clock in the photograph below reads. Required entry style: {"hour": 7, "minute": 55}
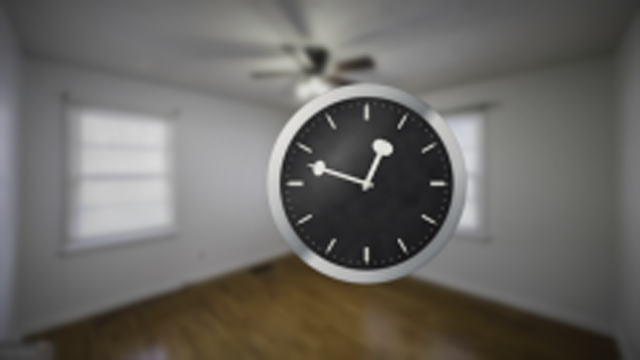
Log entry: {"hour": 12, "minute": 48}
